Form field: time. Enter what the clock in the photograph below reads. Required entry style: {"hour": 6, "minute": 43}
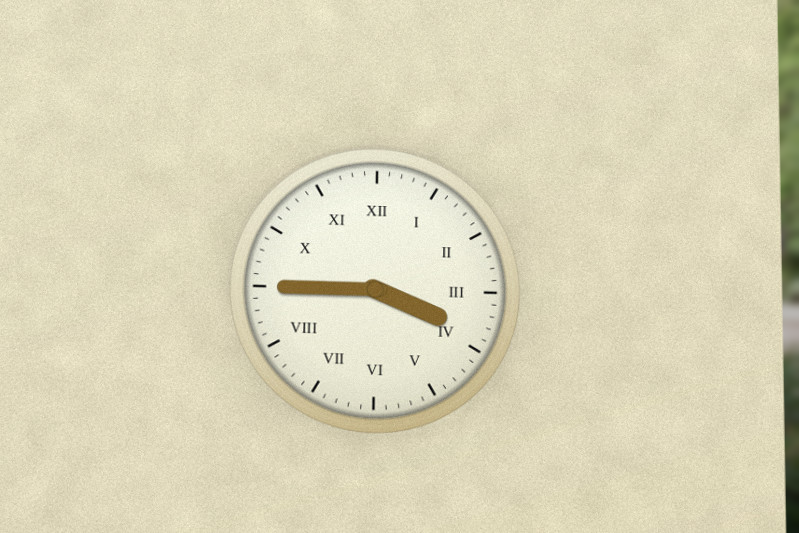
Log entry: {"hour": 3, "minute": 45}
